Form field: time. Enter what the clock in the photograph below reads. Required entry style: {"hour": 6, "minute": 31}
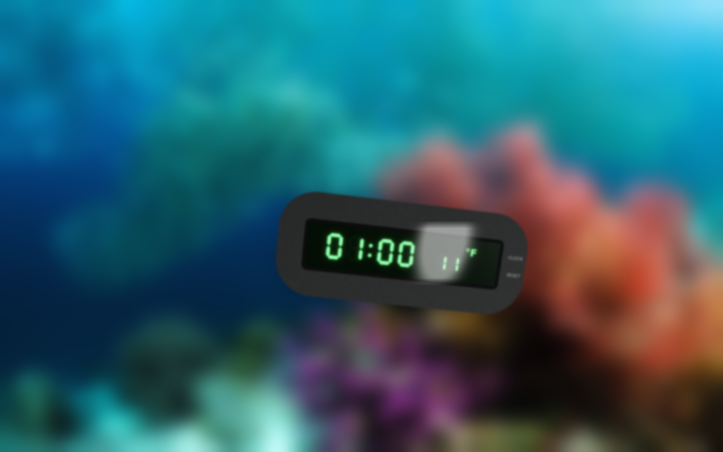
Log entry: {"hour": 1, "minute": 0}
